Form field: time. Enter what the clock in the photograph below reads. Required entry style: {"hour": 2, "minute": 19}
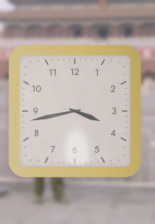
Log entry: {"hour": 3, "minute": 43}
